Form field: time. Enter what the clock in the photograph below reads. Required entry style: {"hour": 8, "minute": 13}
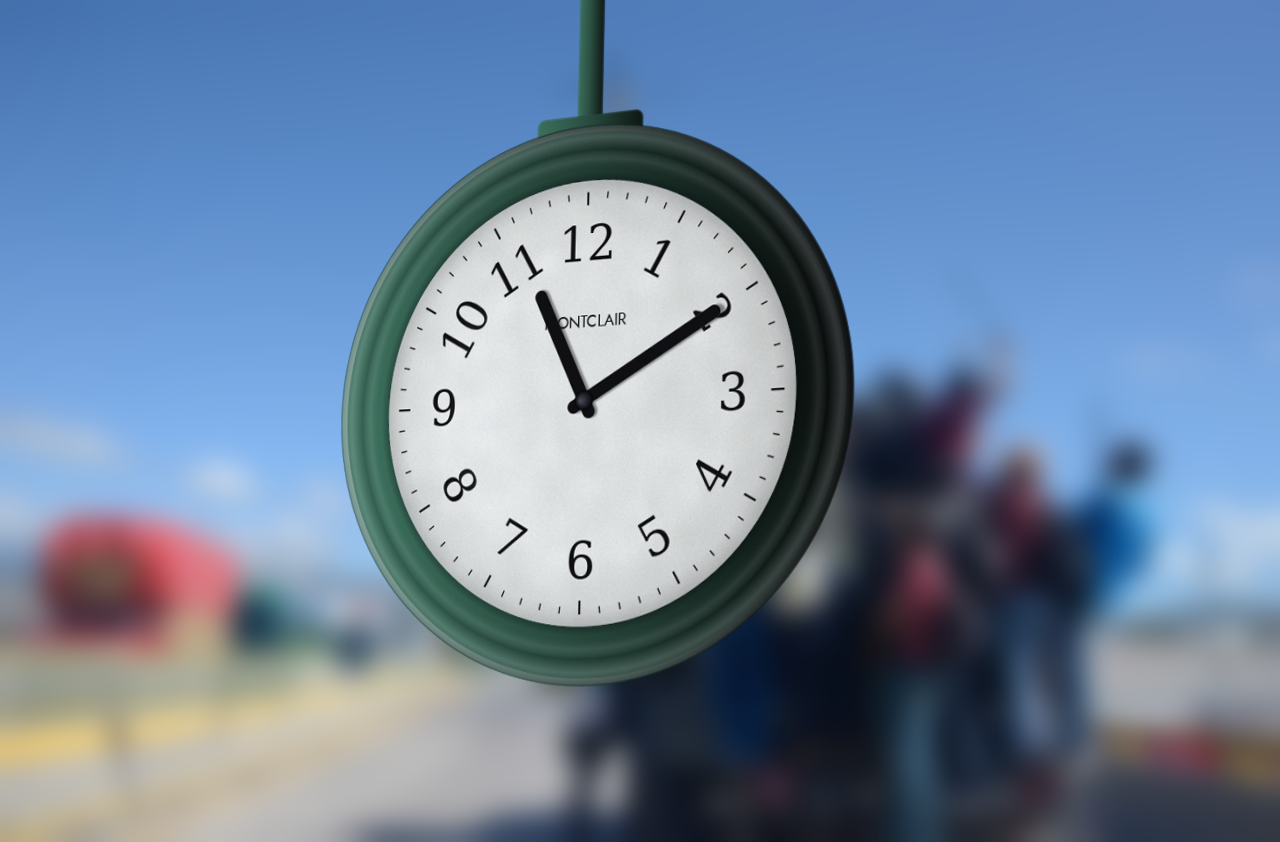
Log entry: {"hour": 11, "minute": 10}
